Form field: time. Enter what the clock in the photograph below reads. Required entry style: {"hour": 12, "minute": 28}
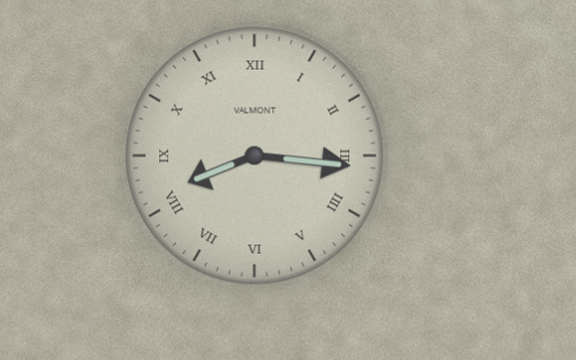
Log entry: {"hour": 8, "minute": 16}
